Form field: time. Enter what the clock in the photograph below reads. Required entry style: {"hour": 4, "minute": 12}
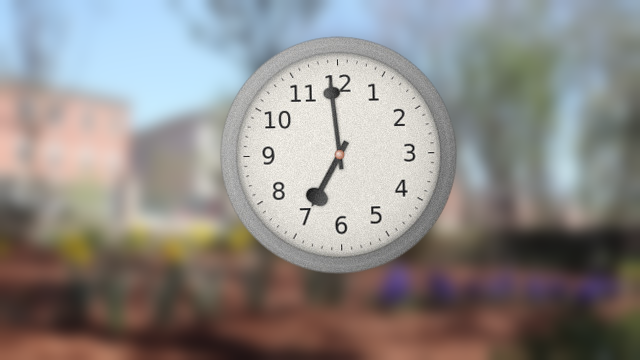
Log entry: {"hour": 6, "minute": 59}
